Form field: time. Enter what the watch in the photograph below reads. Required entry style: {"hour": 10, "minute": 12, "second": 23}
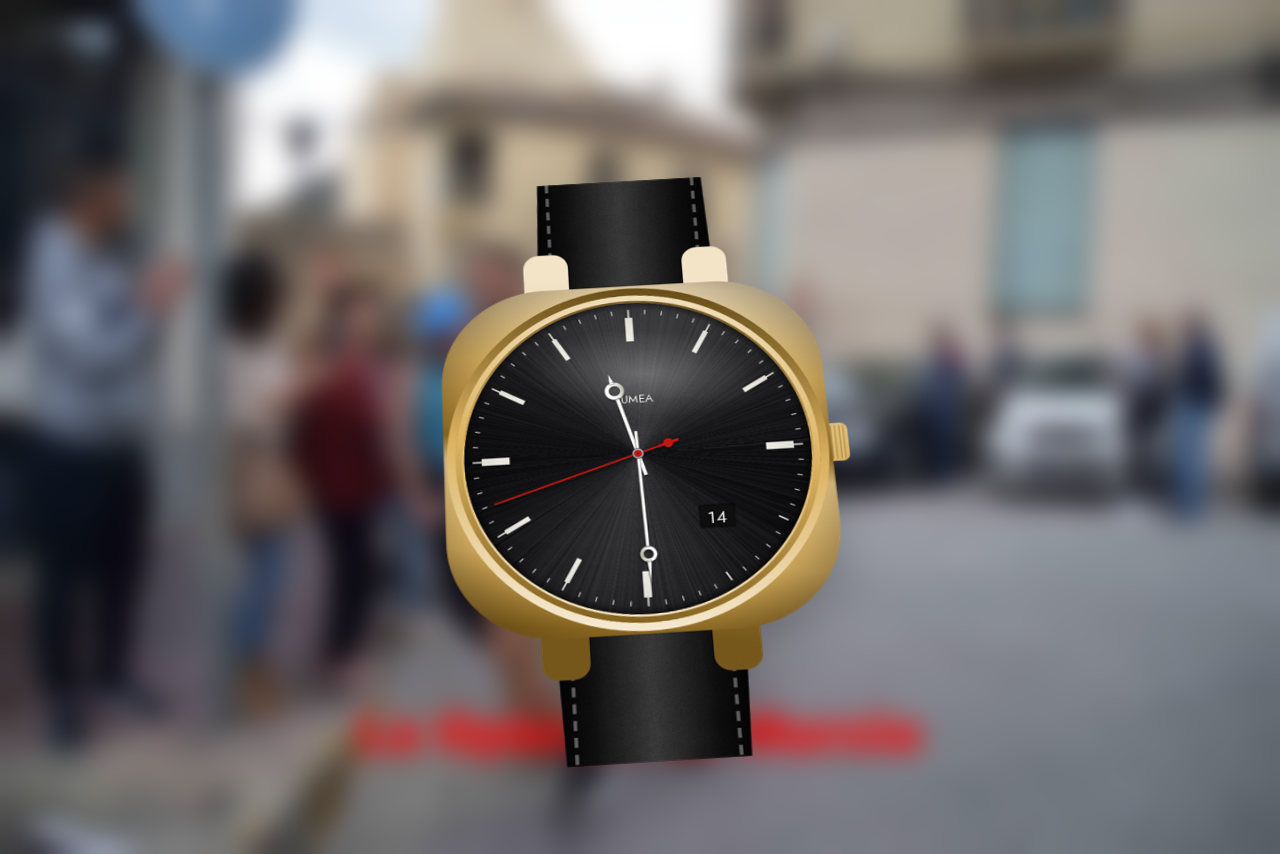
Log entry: {"hour": 11, "minute": 29, "second": 42}
